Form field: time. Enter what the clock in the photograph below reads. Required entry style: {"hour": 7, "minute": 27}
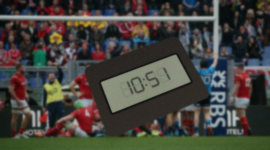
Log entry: {"hour": 10, "minute": 51}
